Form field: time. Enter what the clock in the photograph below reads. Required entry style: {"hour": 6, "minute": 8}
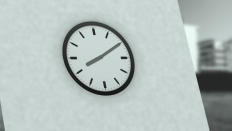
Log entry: {"hour": 8, "minute": 10}
